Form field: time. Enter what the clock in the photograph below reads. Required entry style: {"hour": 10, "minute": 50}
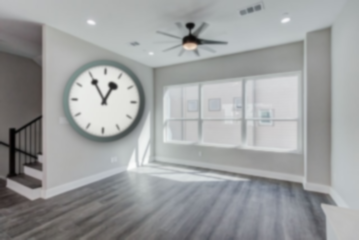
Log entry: {"hour": 12, "minute": 55}
